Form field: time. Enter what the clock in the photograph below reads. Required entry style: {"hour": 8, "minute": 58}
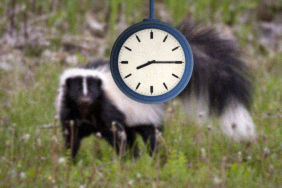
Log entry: {"hour": 8, "minute": 15}
